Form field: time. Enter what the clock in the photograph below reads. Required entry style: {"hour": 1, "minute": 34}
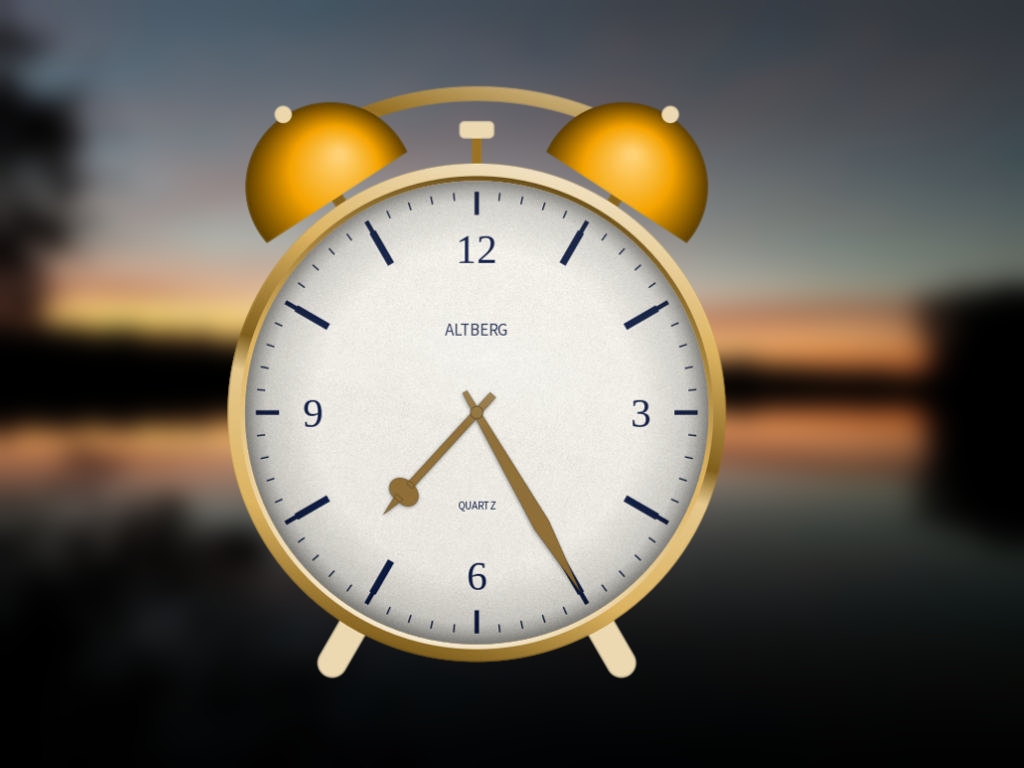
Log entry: {"hour": 7, "minute": 25}
